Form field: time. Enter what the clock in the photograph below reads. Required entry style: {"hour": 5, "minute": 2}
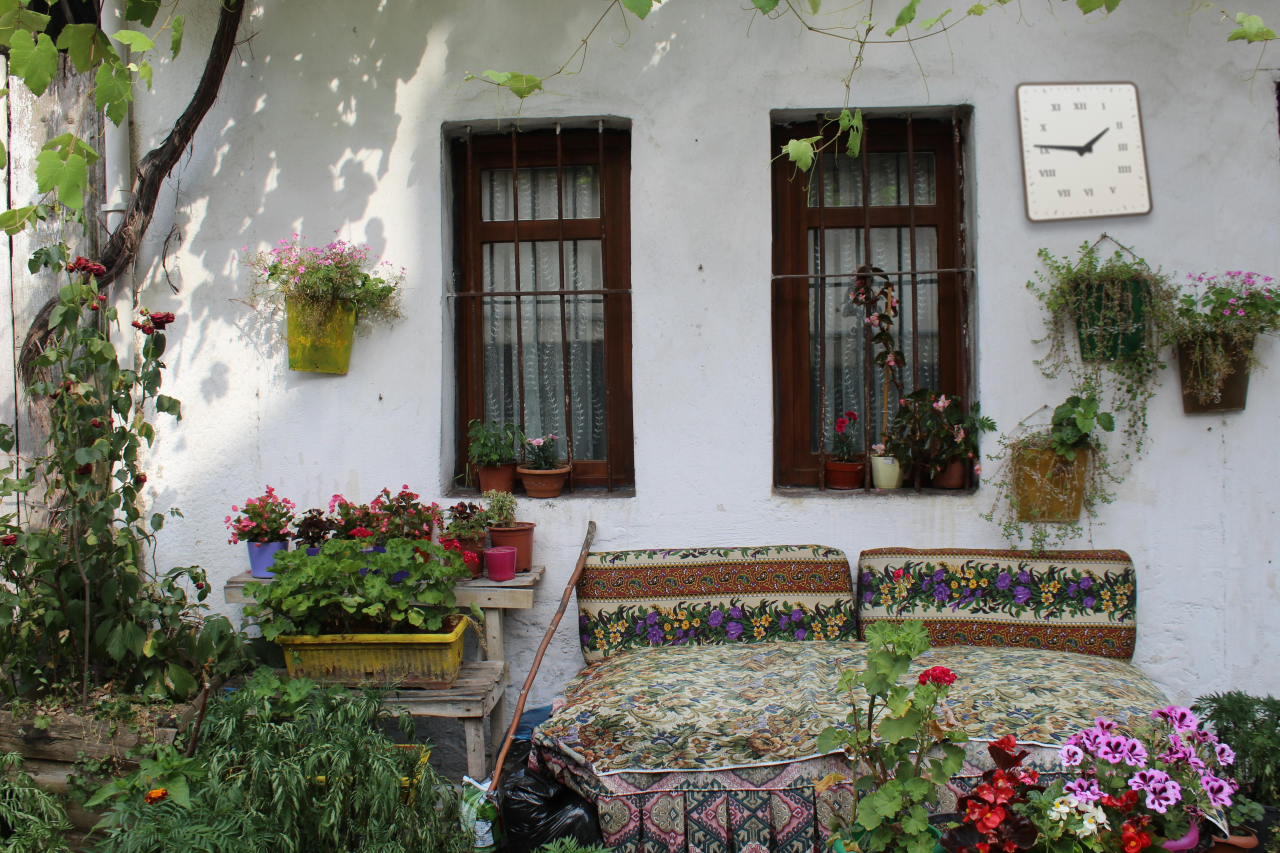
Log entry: {"hour": 1, "minute": 46}
